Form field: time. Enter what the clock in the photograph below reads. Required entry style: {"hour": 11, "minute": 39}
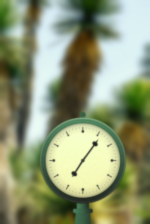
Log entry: {"hour": 7, "minute": 6}
